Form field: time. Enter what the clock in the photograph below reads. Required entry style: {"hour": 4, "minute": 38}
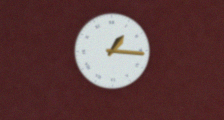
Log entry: {"hour": 1, "minute": 16}
